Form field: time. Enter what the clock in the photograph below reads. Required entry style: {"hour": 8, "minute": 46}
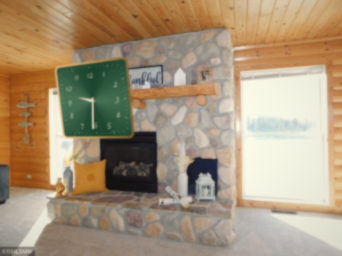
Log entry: {"hour": 9, "minute": 31}
